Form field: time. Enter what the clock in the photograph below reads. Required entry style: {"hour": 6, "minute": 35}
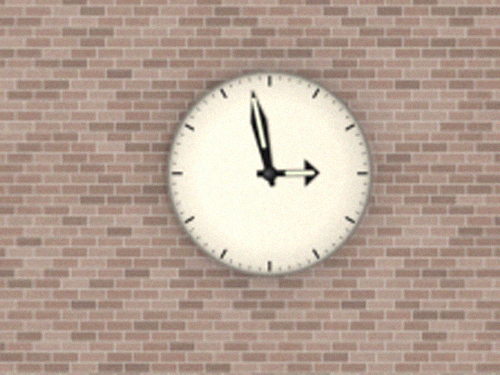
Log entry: {"hour": 2, "minute": 58}
